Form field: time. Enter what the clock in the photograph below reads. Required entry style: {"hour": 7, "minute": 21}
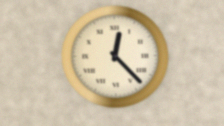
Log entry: {"hour": 12, "minute": 23}
